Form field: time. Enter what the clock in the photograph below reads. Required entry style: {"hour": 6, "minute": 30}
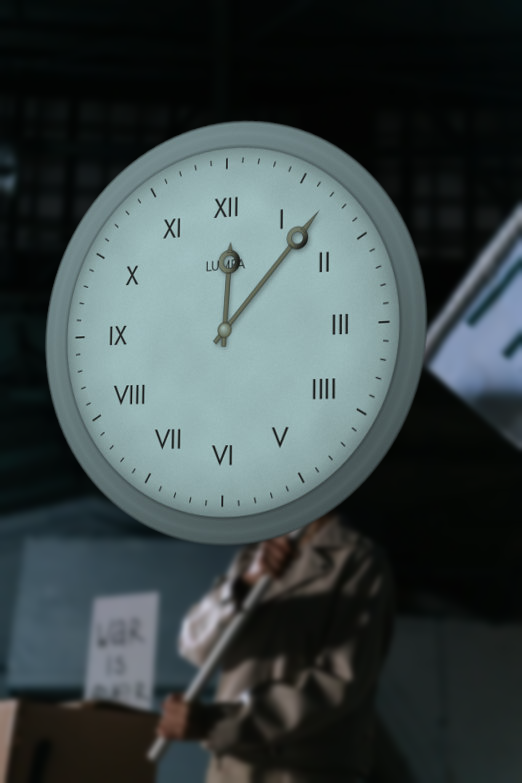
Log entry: {"hour": 12, "minute": 7}
